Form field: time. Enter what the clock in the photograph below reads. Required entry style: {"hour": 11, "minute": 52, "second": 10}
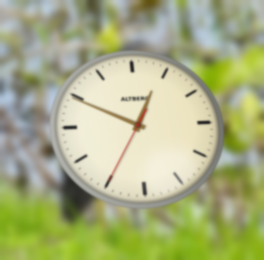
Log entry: {"hour": 12, "minute": 49, "second": 35}
